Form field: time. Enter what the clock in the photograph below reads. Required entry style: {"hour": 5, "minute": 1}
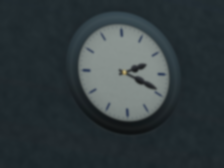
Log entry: {"hour": 2, "minute": 19}
